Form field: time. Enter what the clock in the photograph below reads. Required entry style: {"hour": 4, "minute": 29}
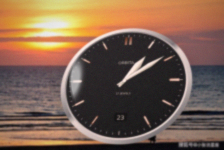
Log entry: {"hour": 1, "minute": 9}
